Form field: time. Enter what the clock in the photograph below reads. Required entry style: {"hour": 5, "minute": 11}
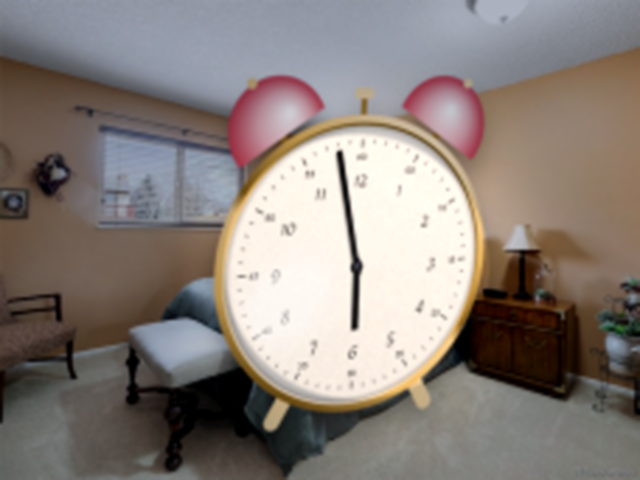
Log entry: {"hour": 5, "minute": 58}
